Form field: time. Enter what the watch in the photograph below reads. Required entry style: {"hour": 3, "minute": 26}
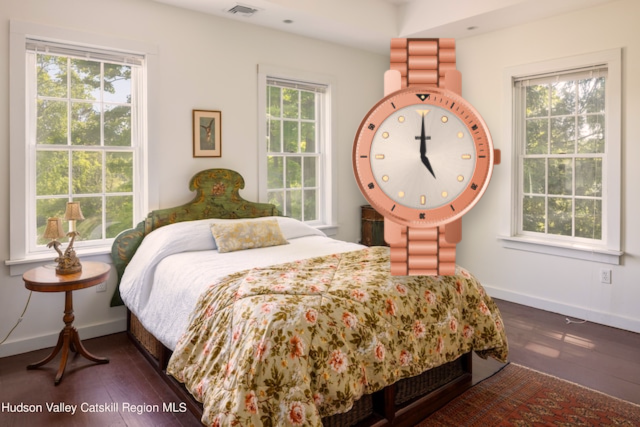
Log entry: {"hour": 5, "minute": 0}
